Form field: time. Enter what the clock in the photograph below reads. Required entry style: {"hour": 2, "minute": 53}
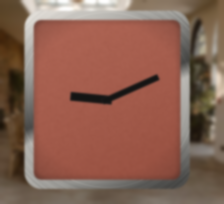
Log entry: {"hour": 9, "minute": 11}
